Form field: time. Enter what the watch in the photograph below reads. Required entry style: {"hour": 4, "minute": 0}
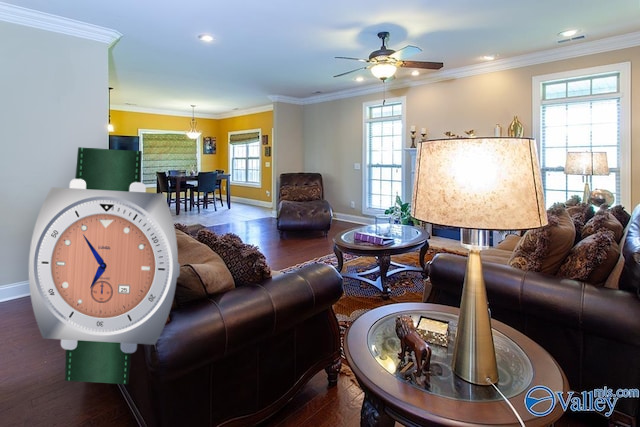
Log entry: {"hour": 6, "minute": 54}
